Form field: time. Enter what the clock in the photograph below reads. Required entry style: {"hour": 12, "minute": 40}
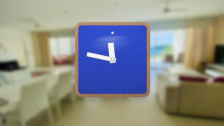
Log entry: {"hour": 11, "minute": 47}
